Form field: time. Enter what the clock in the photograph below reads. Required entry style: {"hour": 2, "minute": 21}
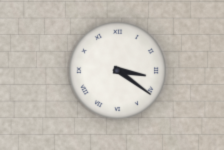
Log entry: {"hour": 3, "minute": 21}
